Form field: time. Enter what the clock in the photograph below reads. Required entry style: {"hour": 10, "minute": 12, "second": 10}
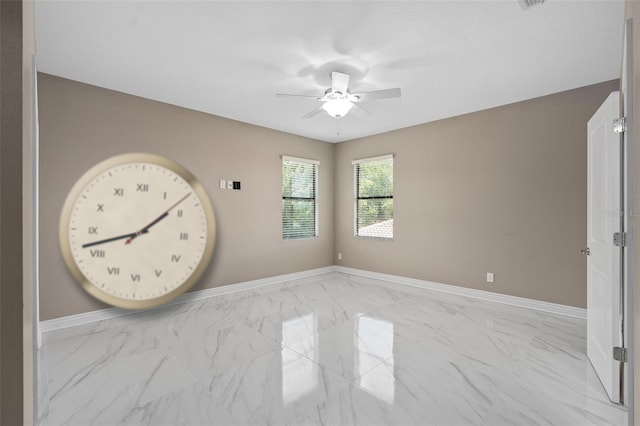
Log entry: {"hour": 1, "minute": 42, "second": 8}
